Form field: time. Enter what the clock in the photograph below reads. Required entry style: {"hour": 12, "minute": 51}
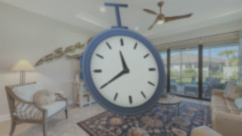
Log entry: {"hour": 11, "minute": 40}
